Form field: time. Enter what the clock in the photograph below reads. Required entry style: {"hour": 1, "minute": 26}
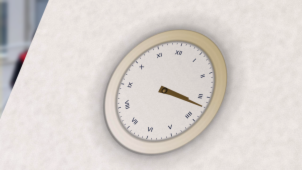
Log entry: {"hour": 3, "minute": 17}
